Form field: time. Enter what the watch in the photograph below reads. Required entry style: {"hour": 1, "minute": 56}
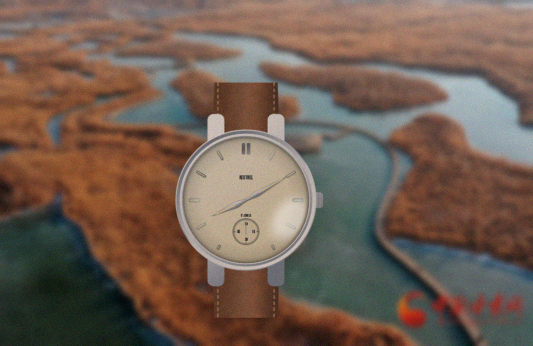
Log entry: {"hour": 8, "minute": 10}
